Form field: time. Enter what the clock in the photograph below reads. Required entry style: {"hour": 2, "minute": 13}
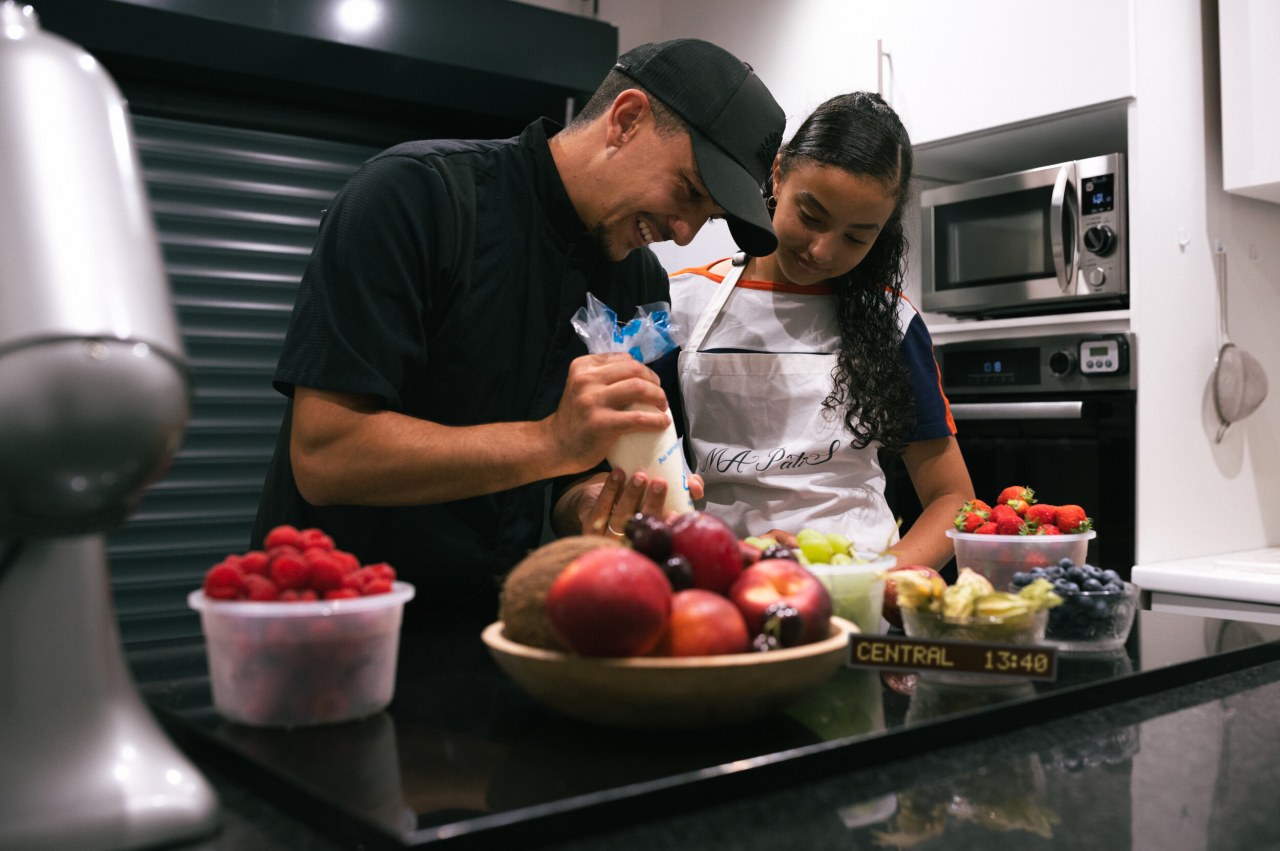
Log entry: {"hour": 13, "minute": 40}
